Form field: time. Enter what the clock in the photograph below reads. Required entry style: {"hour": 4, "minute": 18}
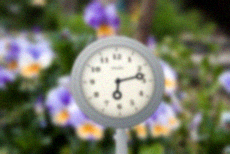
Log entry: {"hour": 6, "minute": 13}
